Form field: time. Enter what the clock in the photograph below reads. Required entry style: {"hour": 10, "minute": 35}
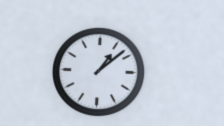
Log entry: {"hour": 1, "minute": 8}
